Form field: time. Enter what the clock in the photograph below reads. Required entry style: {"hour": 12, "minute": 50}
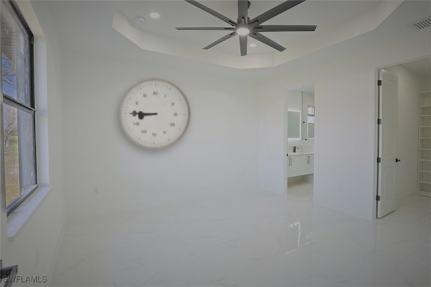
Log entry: {"hour": 8, "minute": 45}
